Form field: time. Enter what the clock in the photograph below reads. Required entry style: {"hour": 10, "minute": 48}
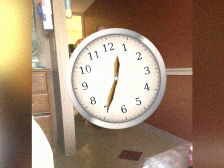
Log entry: {"hour": 12, "minute": 35}
